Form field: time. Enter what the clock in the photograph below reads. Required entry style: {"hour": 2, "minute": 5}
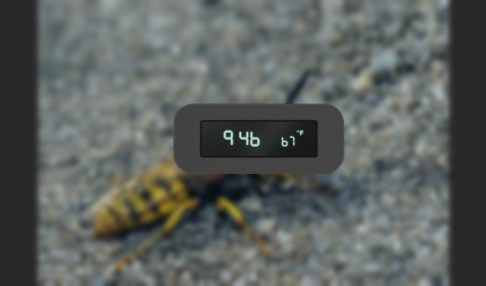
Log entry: {"hour": 9, "minute": 46}
